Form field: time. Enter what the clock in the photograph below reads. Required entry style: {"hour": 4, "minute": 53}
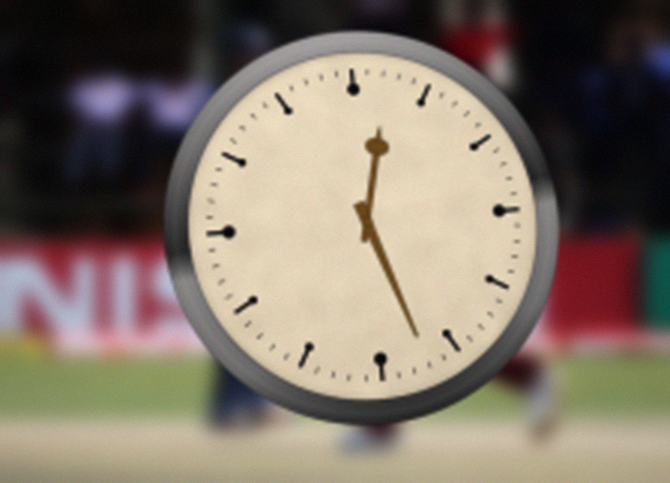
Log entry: {"hour": 12, "minute": 27}
